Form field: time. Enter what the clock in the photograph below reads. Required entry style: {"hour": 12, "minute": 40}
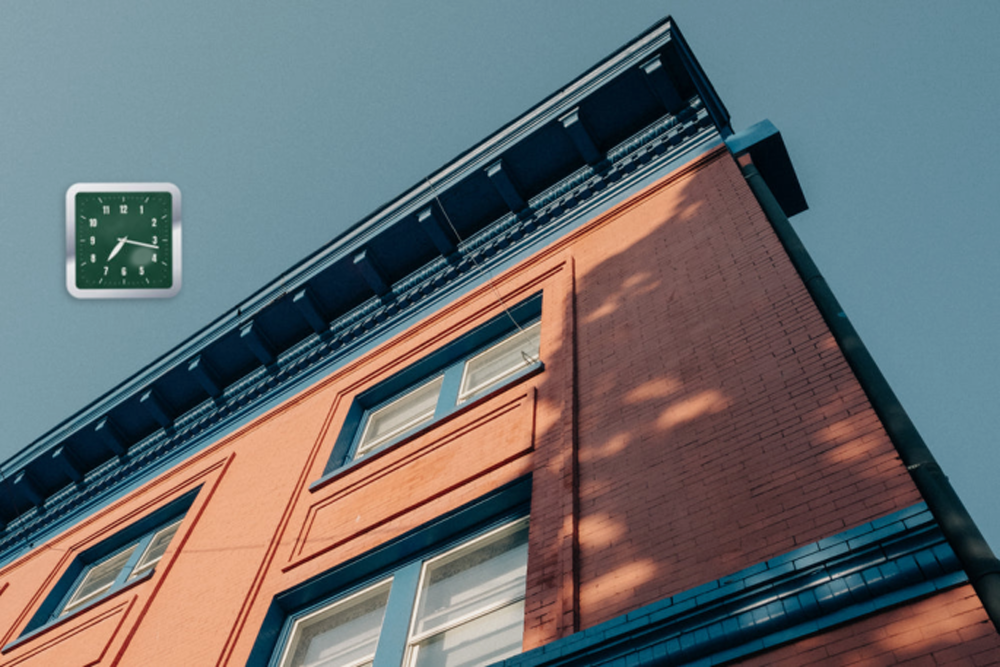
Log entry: {"hour": 7, "minute": 17}
